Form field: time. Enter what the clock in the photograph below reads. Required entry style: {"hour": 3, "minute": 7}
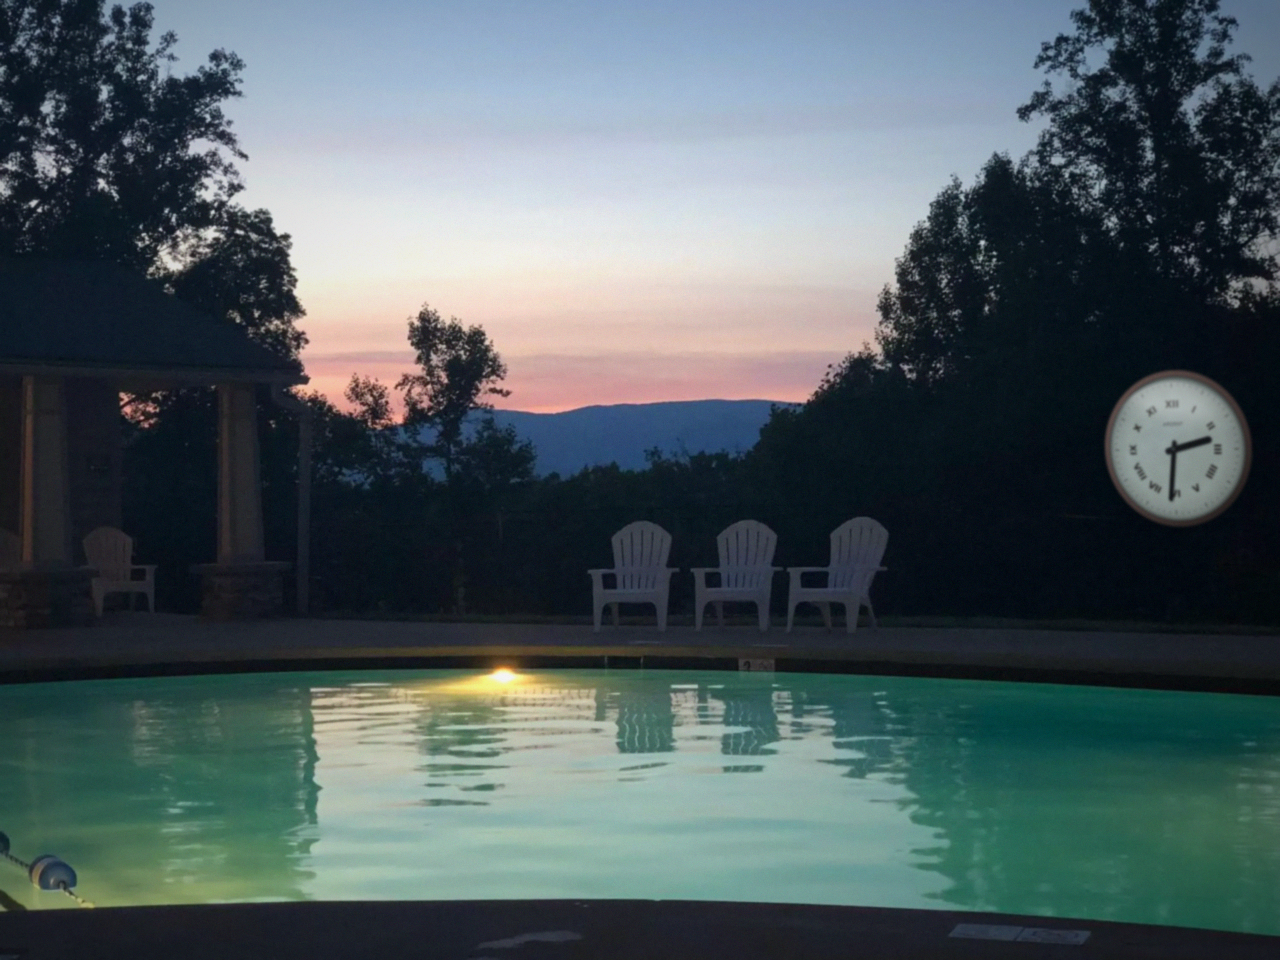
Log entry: {"hour": 2, "minute": 31}
